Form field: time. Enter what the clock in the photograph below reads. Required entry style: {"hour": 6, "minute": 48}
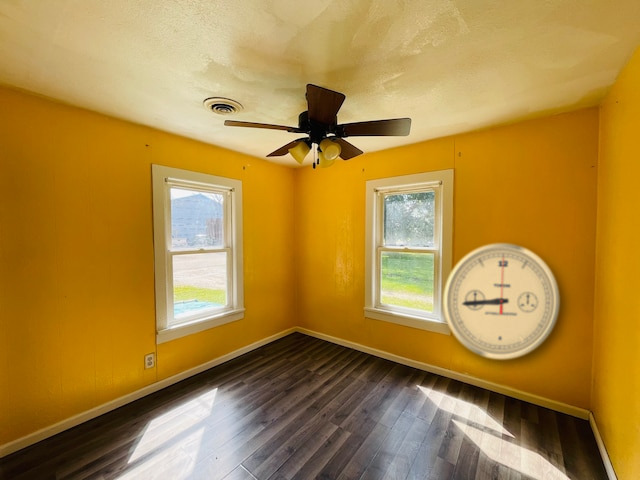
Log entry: {"hour": 8, "minute": 44}
